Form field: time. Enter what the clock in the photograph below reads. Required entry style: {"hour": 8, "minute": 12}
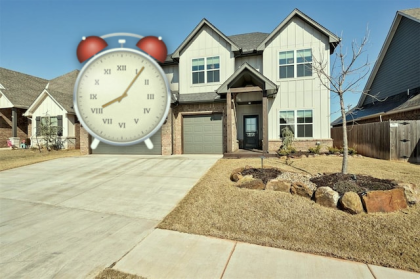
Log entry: {"hour": 8, "minute": 6}
